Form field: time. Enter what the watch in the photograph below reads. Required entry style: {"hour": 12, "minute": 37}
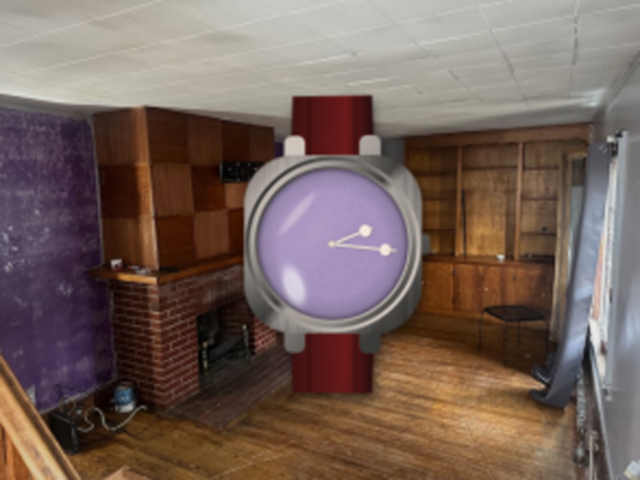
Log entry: {"hour": 2, "minute": 16}
